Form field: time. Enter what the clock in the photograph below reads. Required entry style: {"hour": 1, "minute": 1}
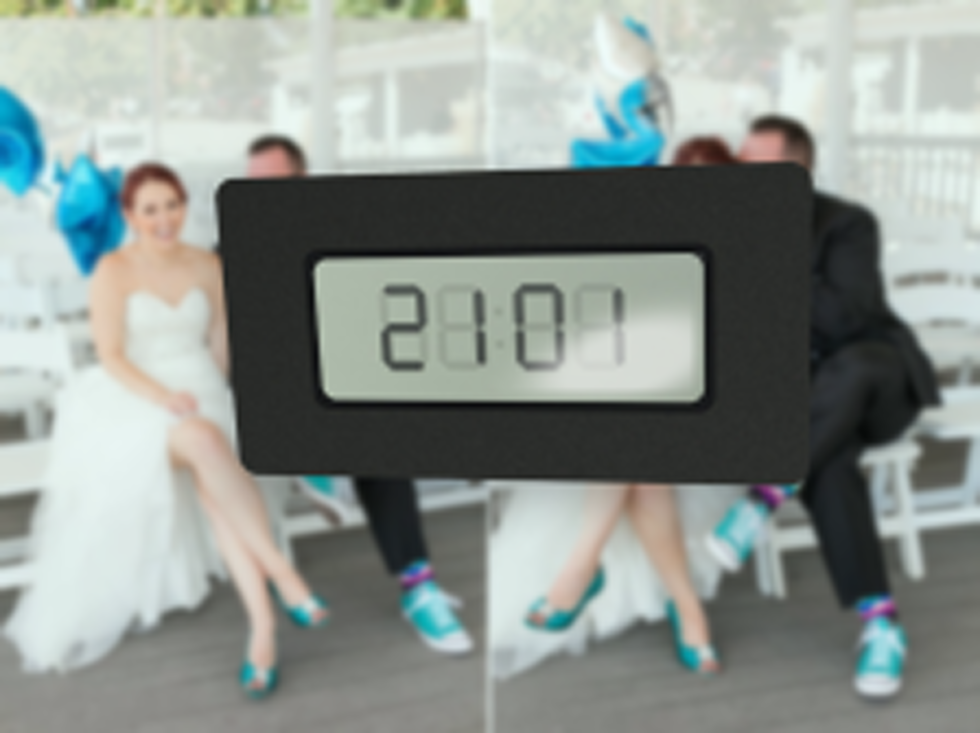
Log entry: {"hour": 21, "minute": 1}
